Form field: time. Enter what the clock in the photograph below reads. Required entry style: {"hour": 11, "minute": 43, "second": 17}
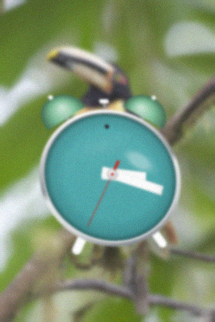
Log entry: {"hour": 3, "minute": 18, "second": 35}
